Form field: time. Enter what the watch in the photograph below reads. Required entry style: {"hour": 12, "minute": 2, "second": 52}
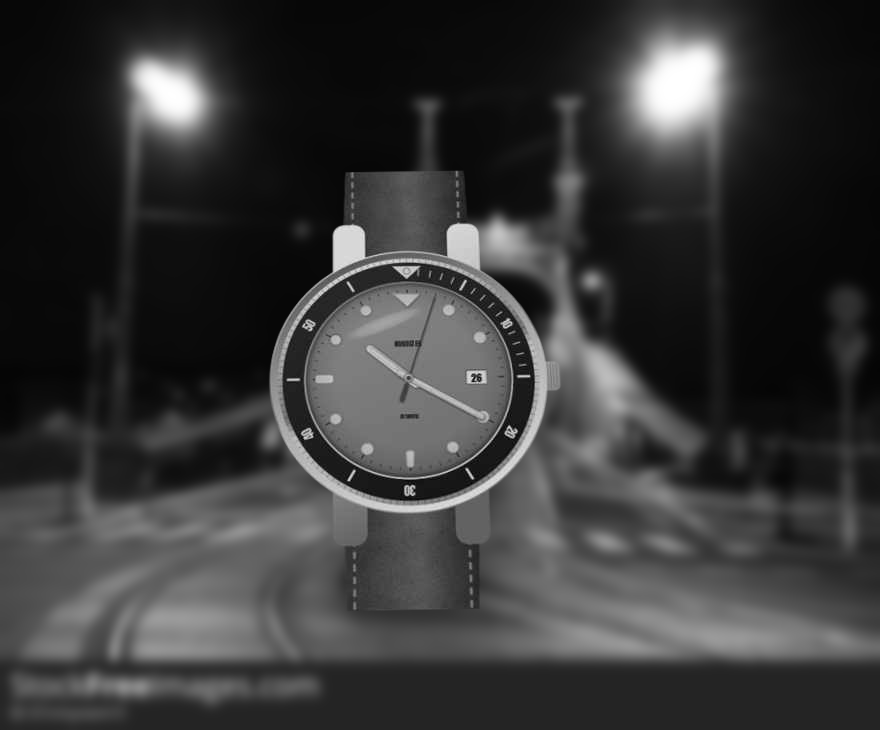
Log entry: {"hour": 10, "minute": 20, "second": 3}
